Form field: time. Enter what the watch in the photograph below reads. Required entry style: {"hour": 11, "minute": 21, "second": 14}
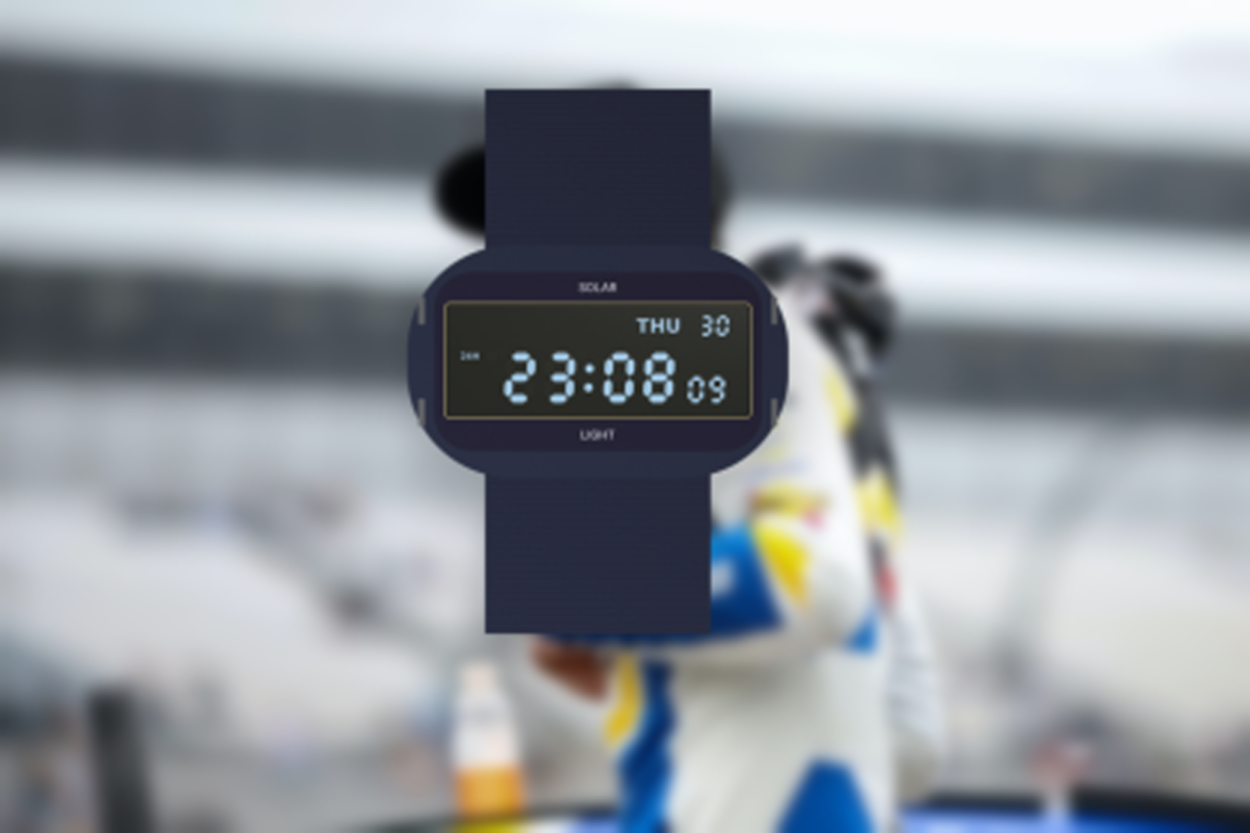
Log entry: {"hour": 23, "minute": 8, "second": 9}
